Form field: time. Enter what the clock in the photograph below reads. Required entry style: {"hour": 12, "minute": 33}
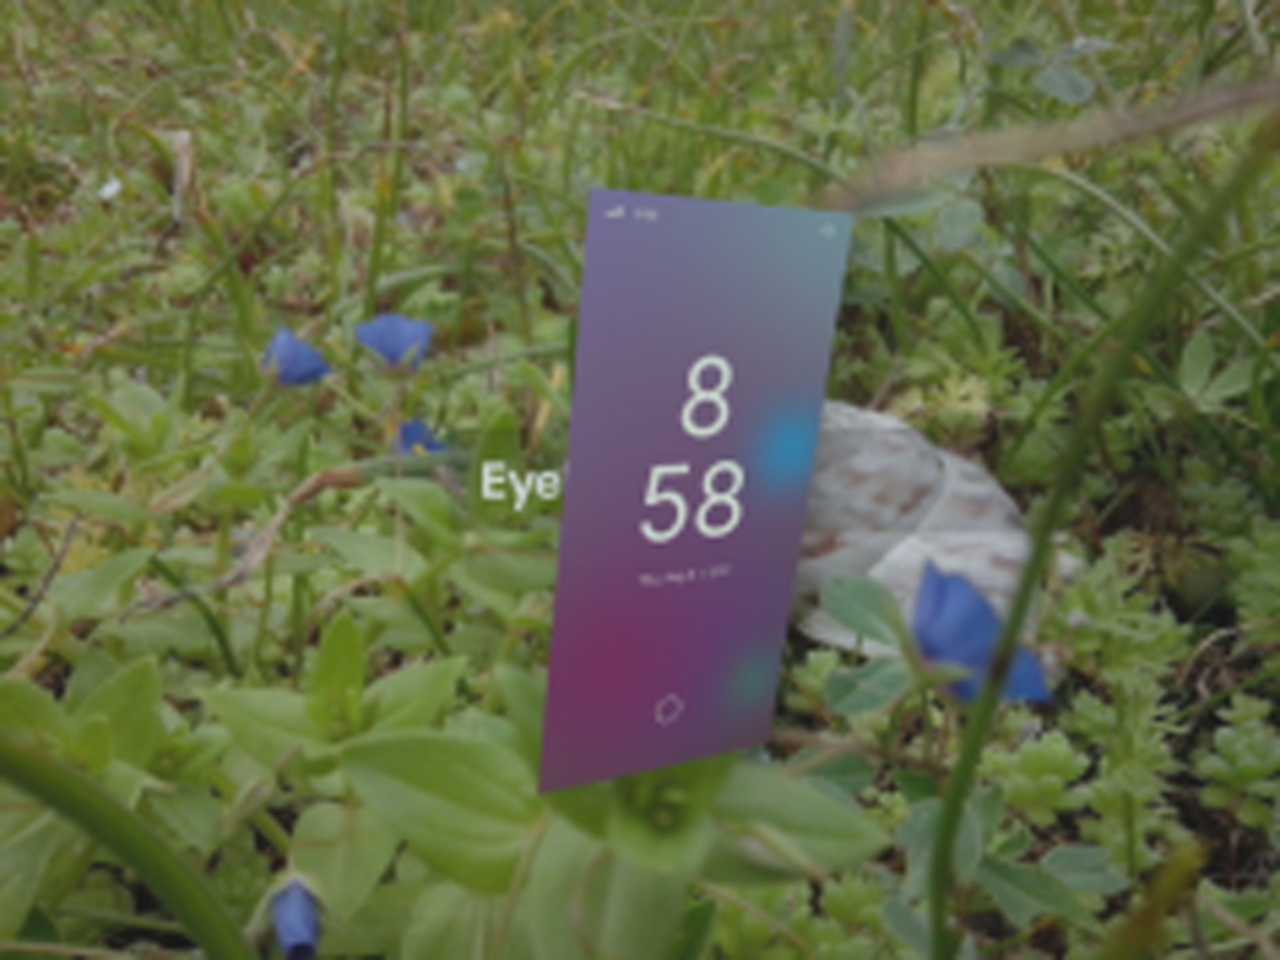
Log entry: {"hour": 8, "minute": 58}
